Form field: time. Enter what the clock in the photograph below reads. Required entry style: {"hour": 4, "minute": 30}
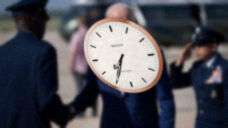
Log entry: {"hour": 7, "minute": 35}
